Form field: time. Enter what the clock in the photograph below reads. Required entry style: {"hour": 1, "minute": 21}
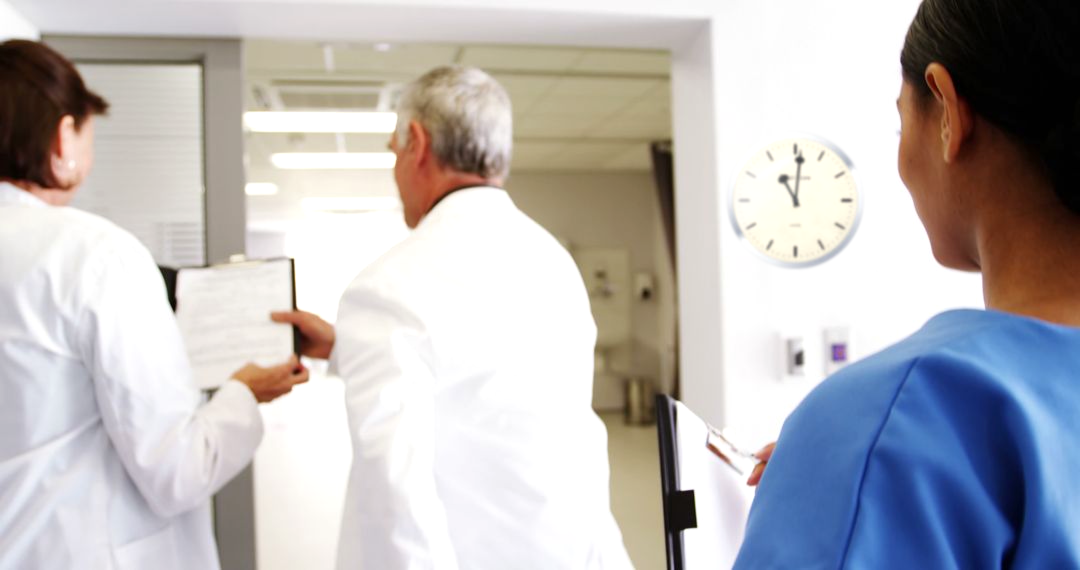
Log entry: {"hour": 11, "minute": 1}
